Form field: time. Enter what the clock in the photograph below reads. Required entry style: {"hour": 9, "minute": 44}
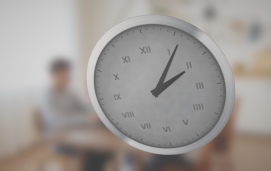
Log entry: {"hour": 2, "minute": 6}
